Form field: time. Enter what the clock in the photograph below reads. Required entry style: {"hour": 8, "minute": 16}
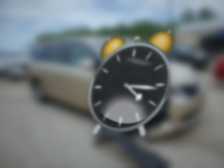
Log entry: {"hour": 4, "minute": 16}
